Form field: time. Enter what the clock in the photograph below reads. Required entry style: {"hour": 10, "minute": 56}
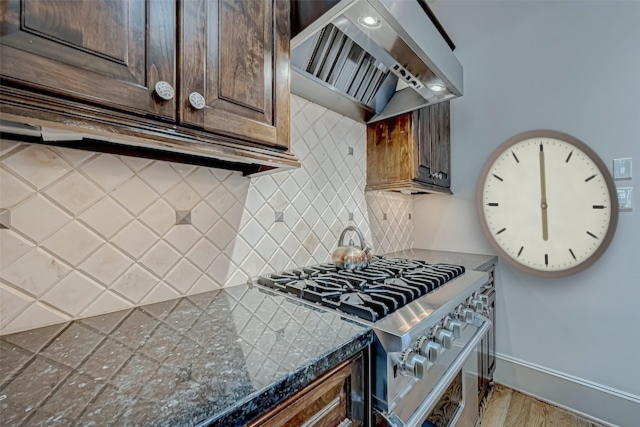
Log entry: {"hour": 6, "minute": 0}
